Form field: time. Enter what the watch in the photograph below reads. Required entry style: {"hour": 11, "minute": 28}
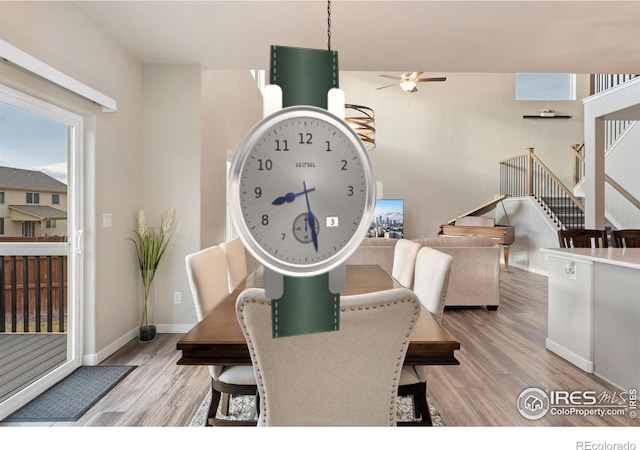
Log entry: {"hour": 8, "minute": 28}
